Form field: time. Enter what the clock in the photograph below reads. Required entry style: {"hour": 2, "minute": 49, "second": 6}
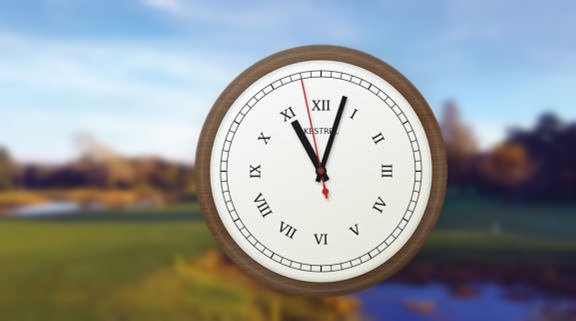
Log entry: {"hour": 11, "minute": 2, "second": 58}
